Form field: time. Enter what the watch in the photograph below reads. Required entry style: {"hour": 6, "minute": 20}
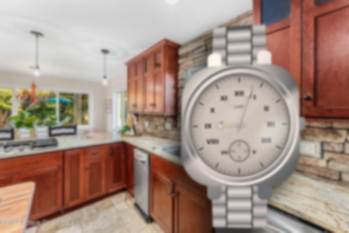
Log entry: {"hour": 9, "minute": 3}
